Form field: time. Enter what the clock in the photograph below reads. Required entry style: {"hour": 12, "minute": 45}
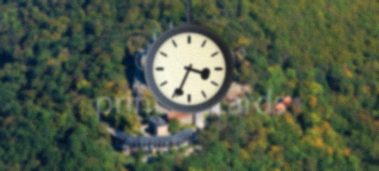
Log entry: {"hour": 3, "minute": 34}
